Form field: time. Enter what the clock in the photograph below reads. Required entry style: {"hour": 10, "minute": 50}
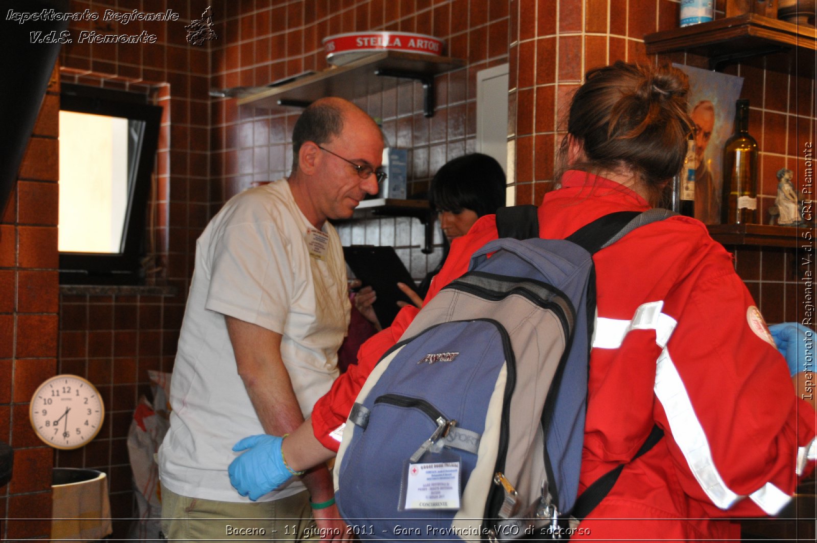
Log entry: {"hour": 7, "minute": 31}
